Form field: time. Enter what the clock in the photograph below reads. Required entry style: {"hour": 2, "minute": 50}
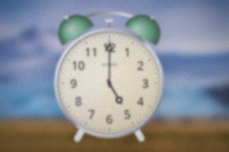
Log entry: {"hour": 5, "minute": 0}
